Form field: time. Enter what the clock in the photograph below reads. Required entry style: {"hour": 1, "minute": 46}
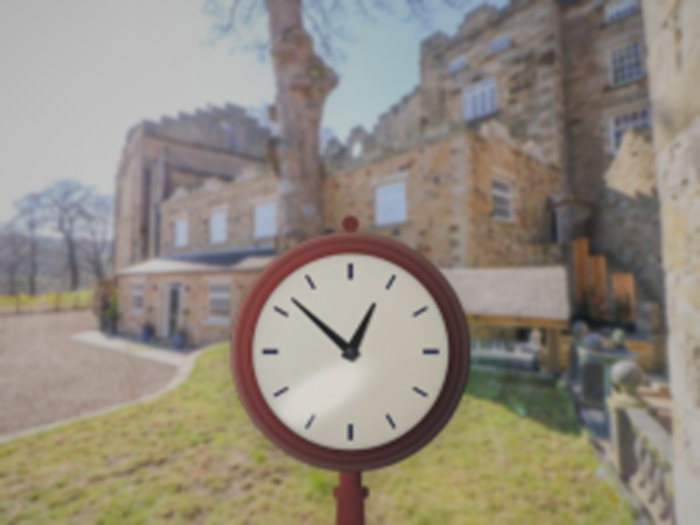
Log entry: {"hour": 12, "minute": 52}
